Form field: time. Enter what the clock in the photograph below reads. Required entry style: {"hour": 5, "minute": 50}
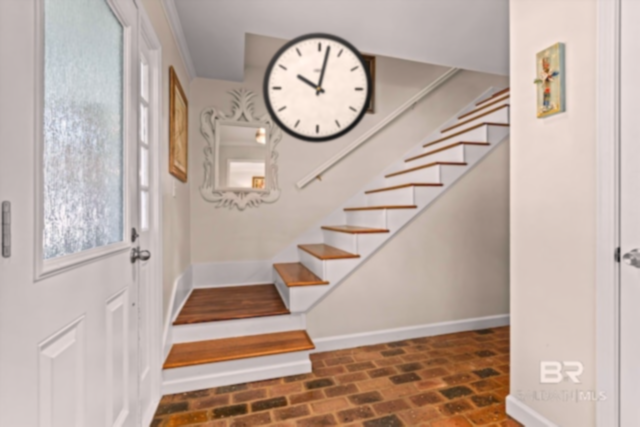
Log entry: {"hour": 10, "minute": 2}
